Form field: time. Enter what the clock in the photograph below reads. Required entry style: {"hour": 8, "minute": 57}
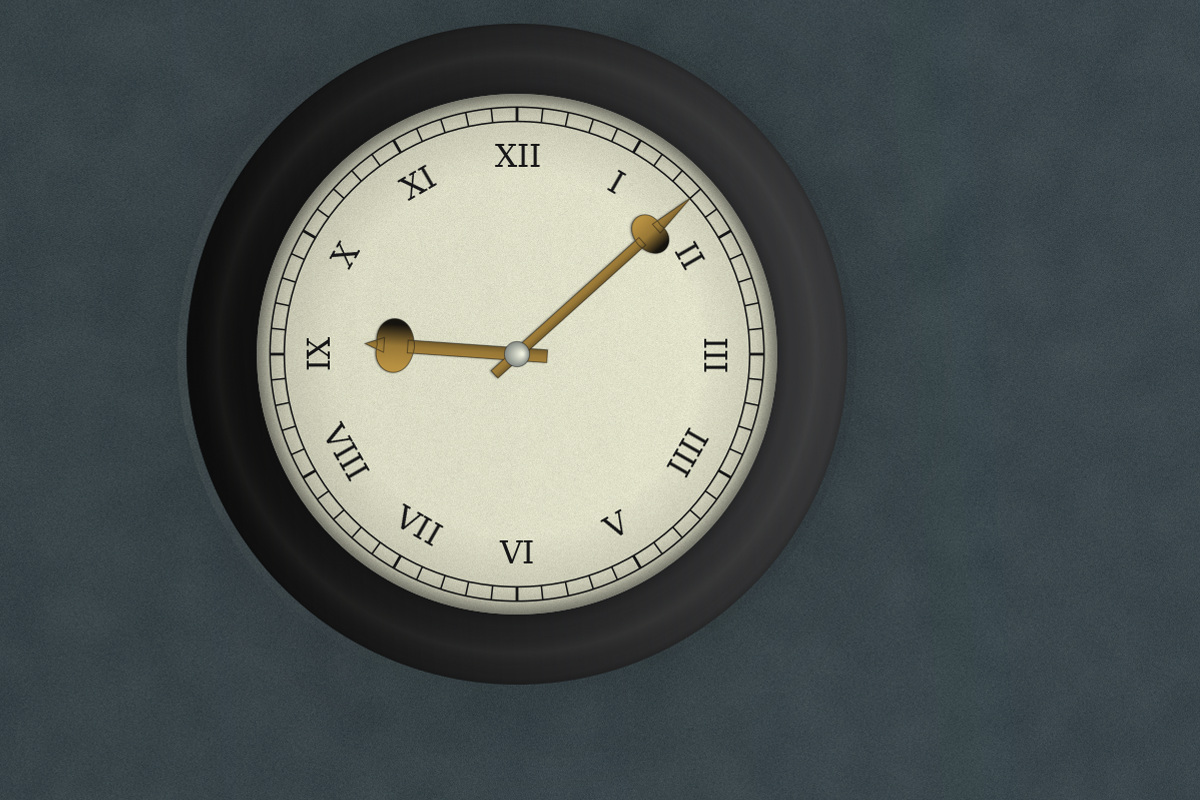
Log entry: {"hour": 9, "minute": 8}
